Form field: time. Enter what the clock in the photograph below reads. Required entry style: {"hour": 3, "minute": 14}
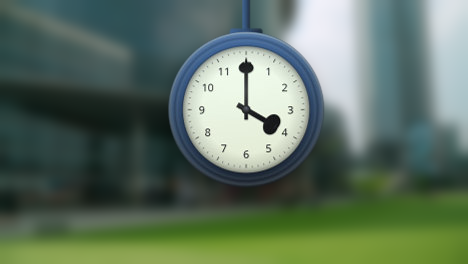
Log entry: {"hour": 4, "minute": 0}
